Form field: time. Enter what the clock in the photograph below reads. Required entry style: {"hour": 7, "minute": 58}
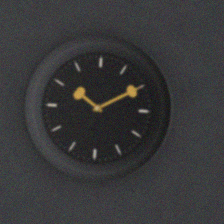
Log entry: {"hour": 10, "minute": 10}
